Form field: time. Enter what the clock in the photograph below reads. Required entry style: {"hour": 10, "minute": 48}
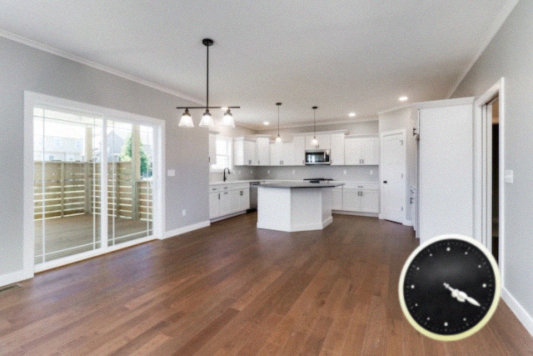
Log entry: {"hour": 4, "minute": 20}
